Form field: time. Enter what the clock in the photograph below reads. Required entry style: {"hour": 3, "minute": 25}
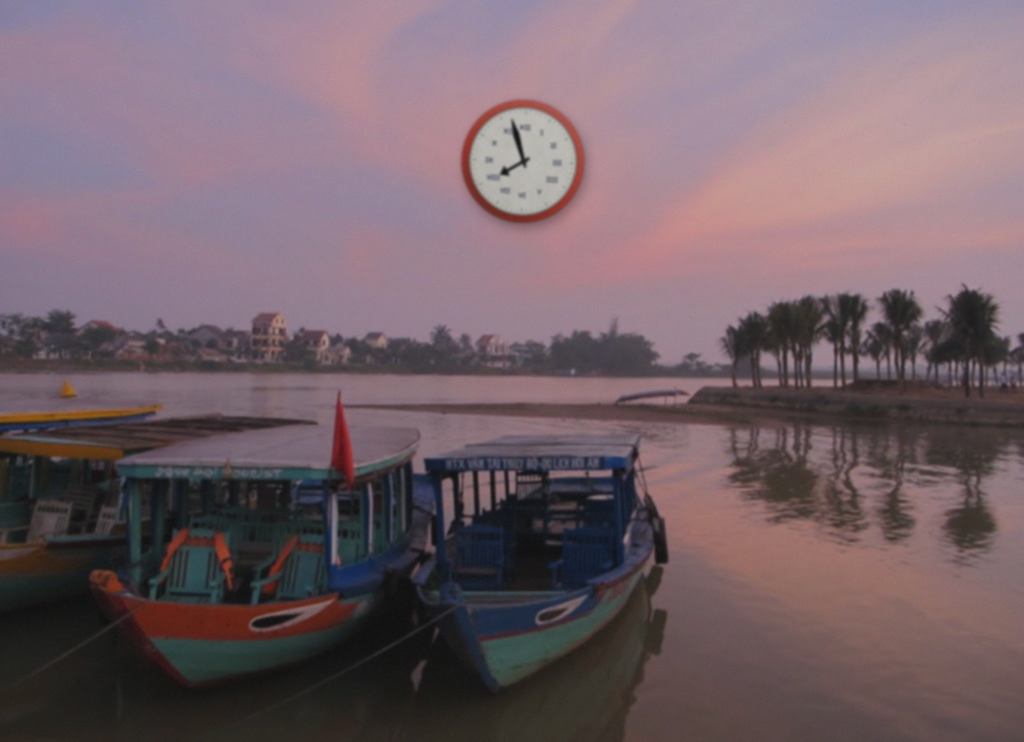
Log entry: {"hour": 7, "minute": 57}
